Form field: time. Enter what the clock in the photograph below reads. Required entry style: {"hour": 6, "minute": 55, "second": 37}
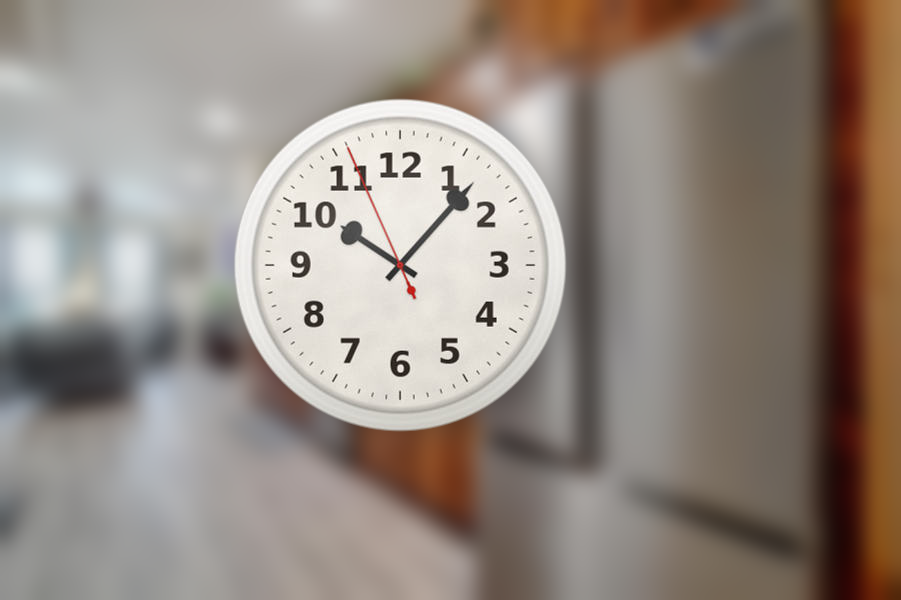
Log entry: {"hour": 10, "minute": 6, "second": 56}
